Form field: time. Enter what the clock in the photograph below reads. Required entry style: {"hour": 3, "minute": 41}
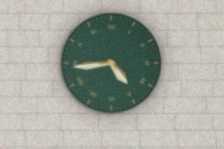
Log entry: {"hour": 4, "minute": 44}
